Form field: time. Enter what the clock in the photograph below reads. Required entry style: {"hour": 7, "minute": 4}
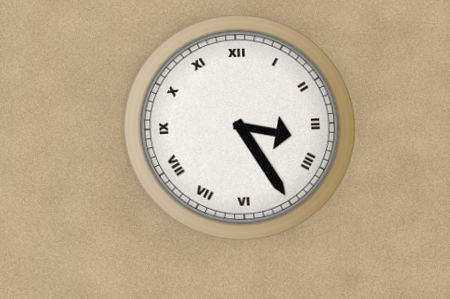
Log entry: {"hour": 3, "minute": 25}
